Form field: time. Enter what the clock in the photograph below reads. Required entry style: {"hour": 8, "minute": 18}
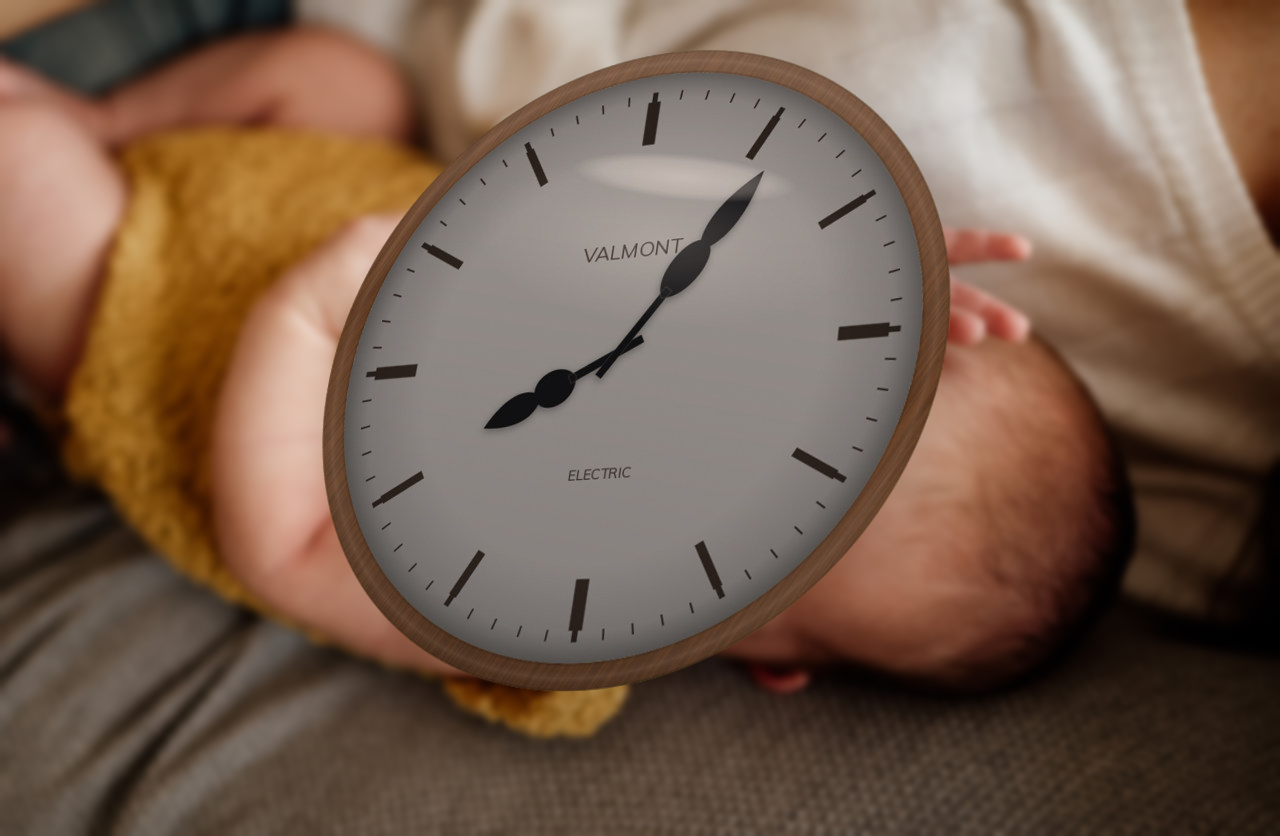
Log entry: {"hour": 8, "minute": 6}
